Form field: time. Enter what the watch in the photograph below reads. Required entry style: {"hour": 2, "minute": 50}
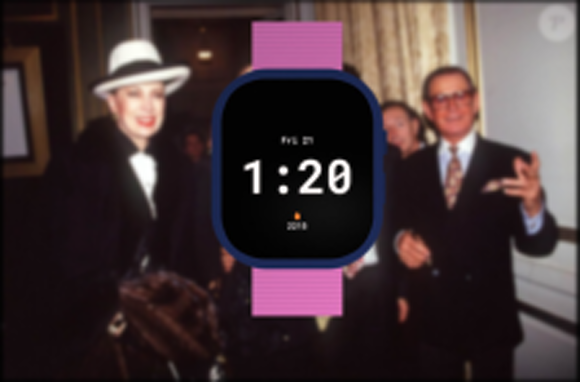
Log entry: {"hour": 1, "minute": 20}
